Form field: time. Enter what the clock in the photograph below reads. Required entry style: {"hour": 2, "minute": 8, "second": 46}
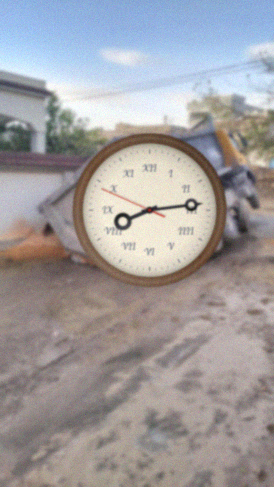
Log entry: {"hour": 8, "minute": 13, "second": 49}
